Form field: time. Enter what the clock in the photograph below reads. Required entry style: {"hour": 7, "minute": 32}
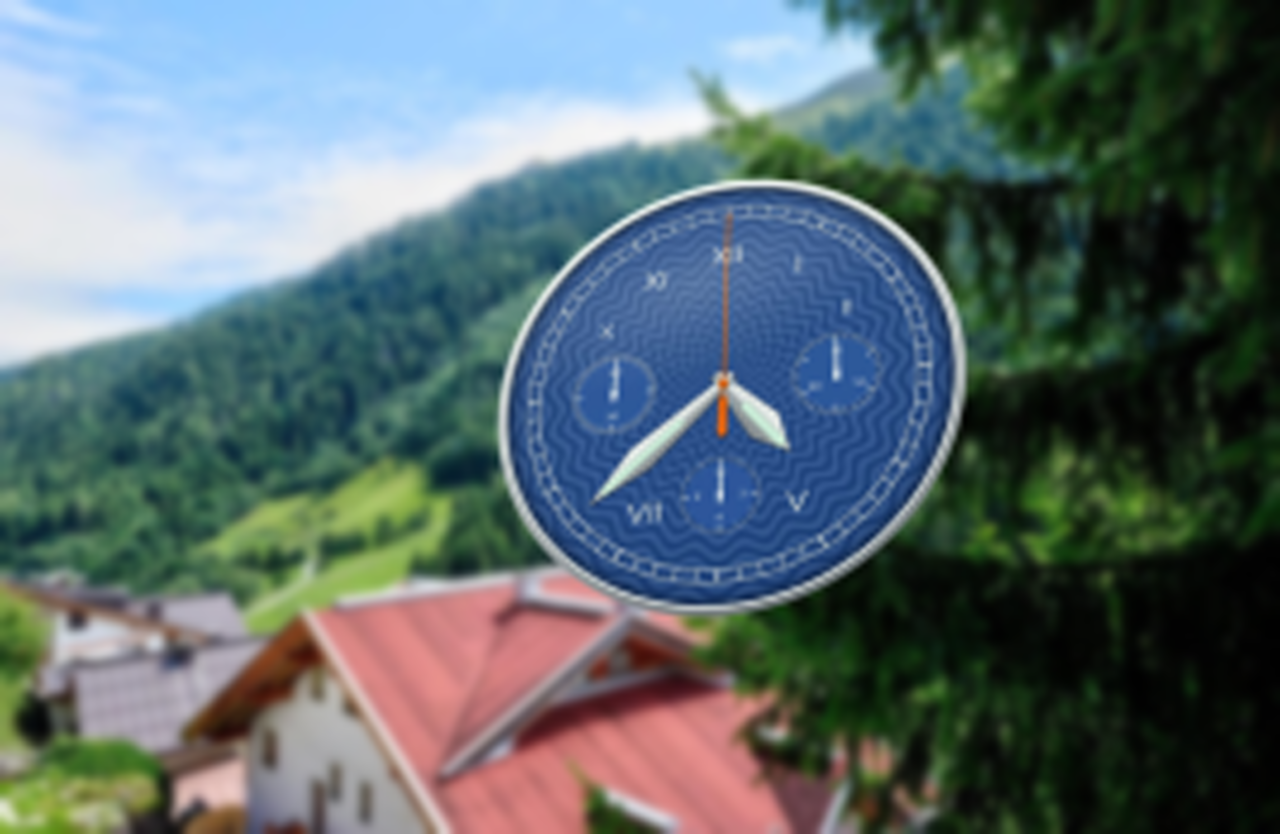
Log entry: {"hour": 4, "minute": 38}
